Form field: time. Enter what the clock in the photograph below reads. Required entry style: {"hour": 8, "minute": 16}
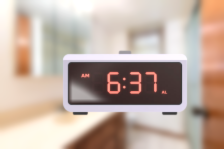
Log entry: {"hour": 6, "minute": 37}
